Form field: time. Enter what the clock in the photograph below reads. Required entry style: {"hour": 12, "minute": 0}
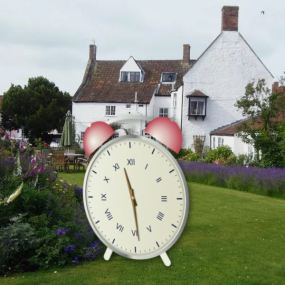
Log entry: {"hour": 11, "minute": 29}
